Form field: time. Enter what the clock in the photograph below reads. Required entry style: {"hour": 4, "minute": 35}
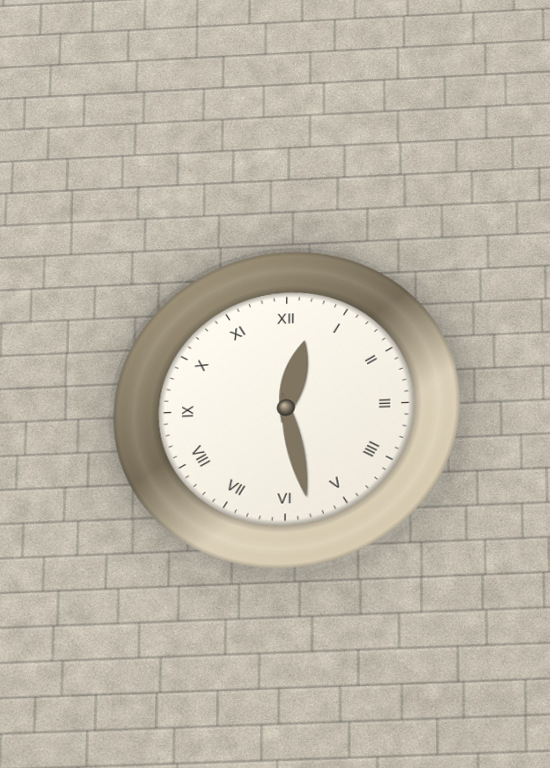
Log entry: {"hour": 12, "minute": 28}
